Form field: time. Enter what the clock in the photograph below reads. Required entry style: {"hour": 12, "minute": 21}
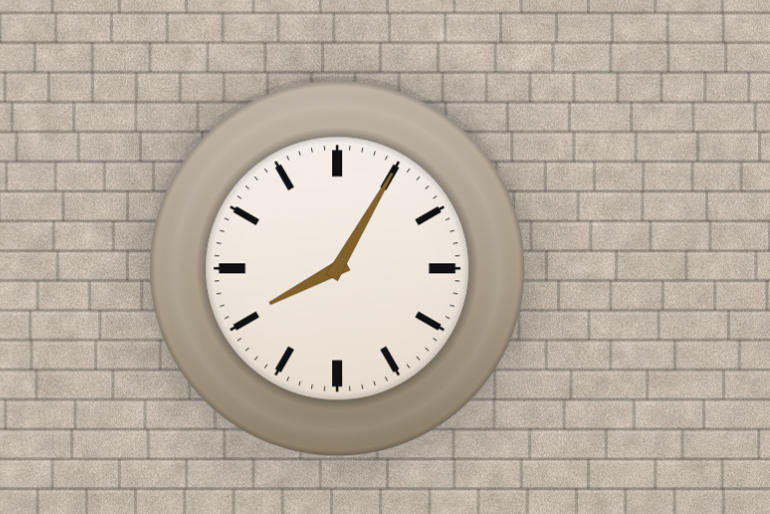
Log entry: {"hour": 8, "minute": 5}
